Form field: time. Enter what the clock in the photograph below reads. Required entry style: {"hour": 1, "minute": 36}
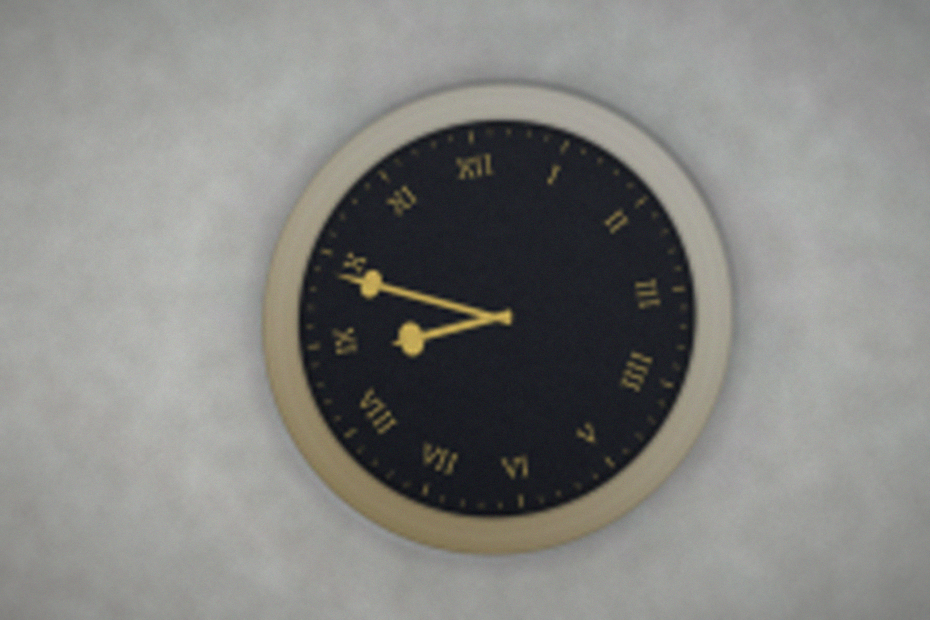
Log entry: {"hour": 8, "minute": 49}
